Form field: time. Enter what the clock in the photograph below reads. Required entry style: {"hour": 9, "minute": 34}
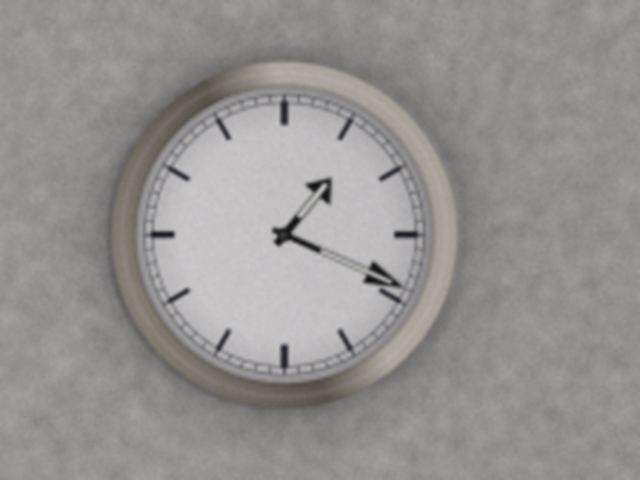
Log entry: {"hour": 1, "minute": 19}
